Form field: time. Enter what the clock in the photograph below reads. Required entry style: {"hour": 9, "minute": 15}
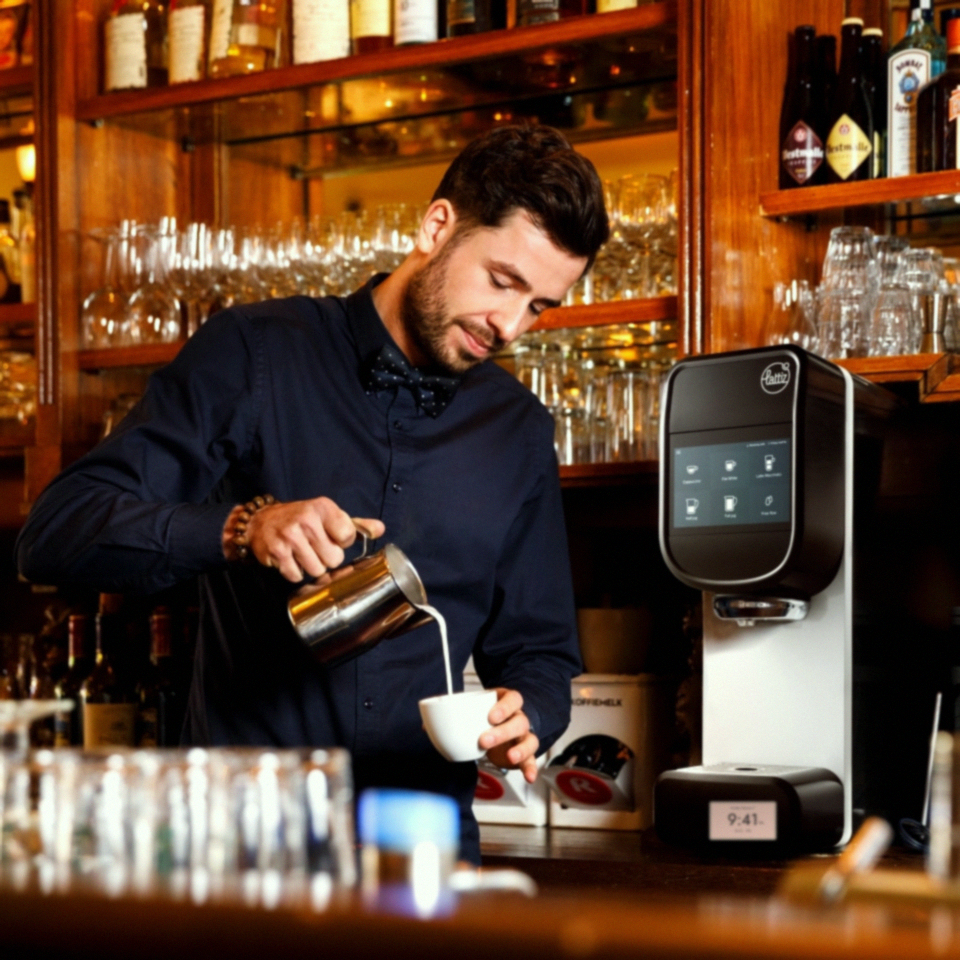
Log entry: {"hour": 9, "minute": 41}
